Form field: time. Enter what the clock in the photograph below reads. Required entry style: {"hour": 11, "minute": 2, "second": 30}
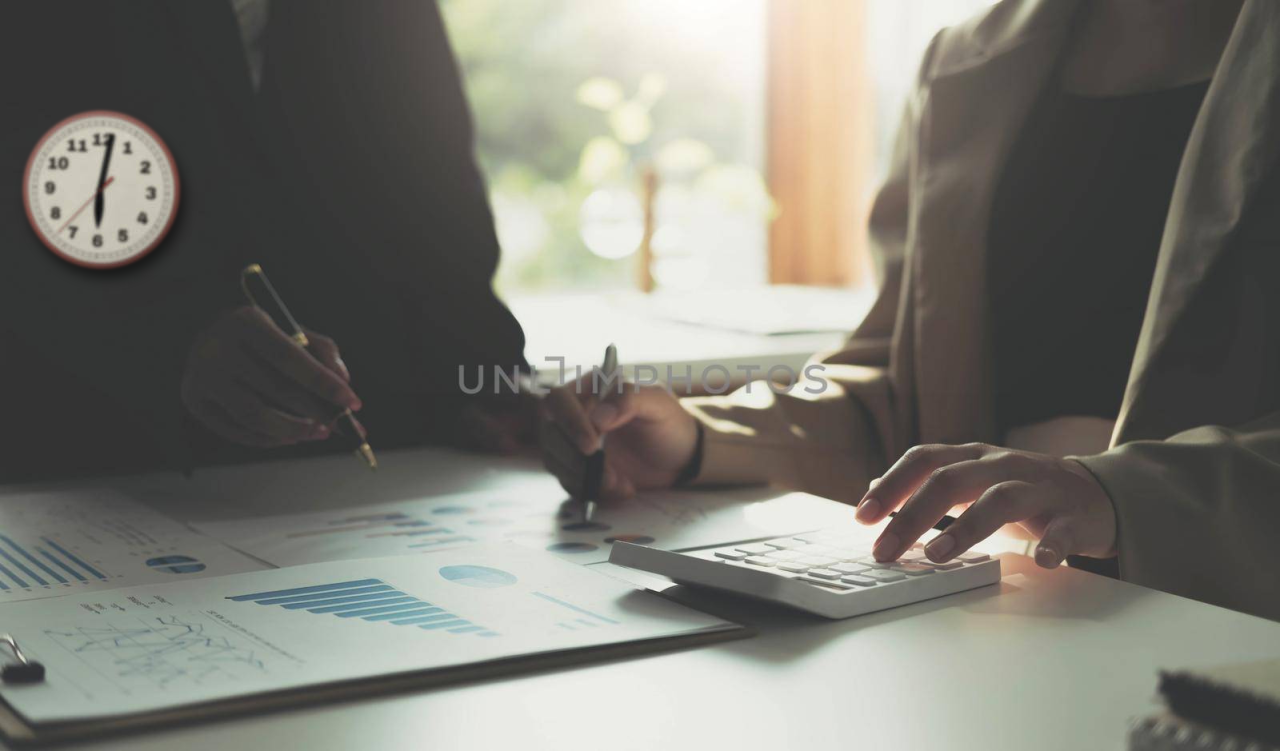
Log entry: {"hour": 6, "minute": 1, "second": 37}
